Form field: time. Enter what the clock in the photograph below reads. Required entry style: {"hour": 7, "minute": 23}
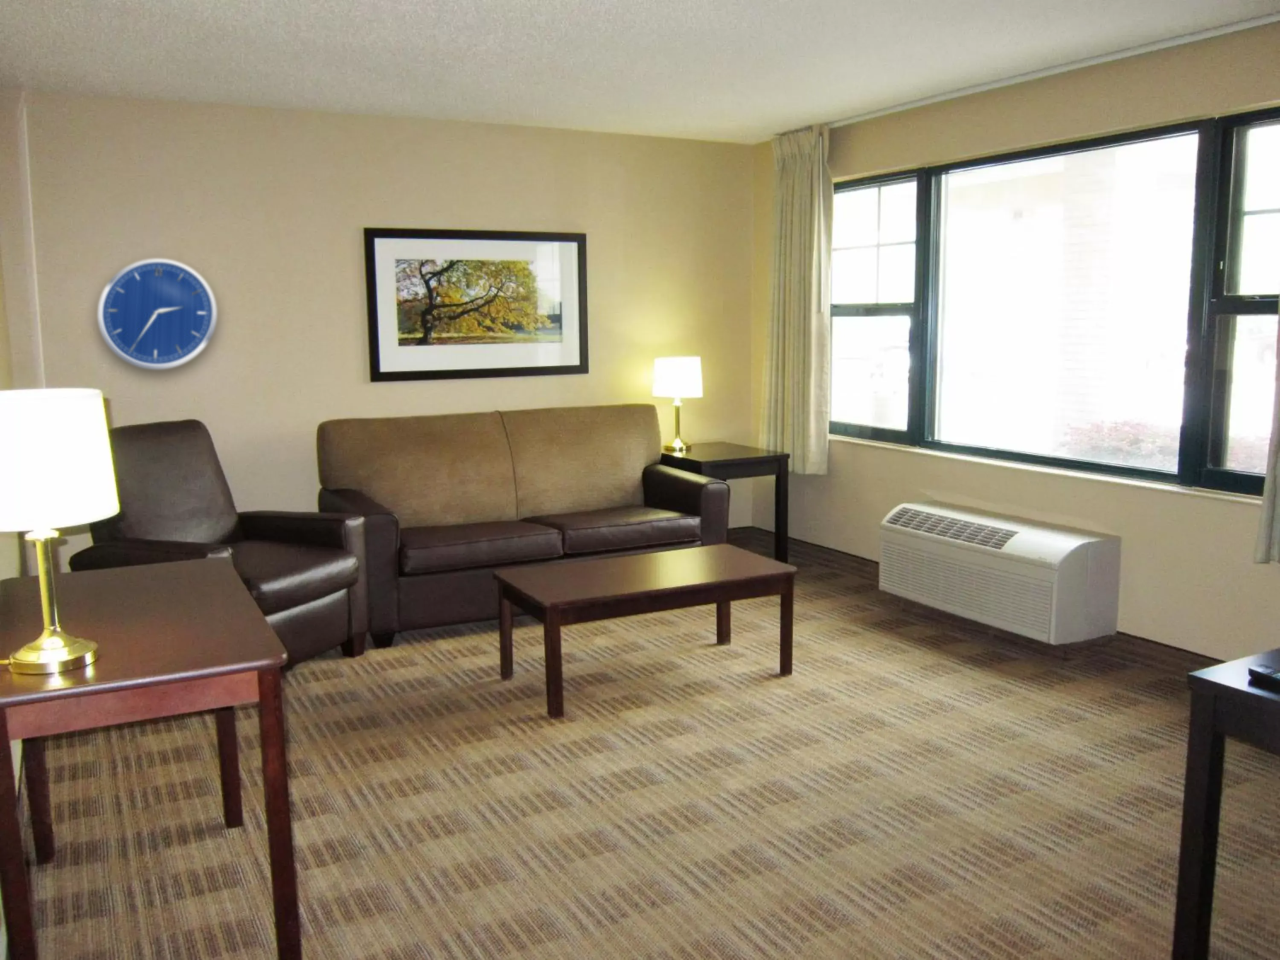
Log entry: {"hour": 2, "minute": 35}
